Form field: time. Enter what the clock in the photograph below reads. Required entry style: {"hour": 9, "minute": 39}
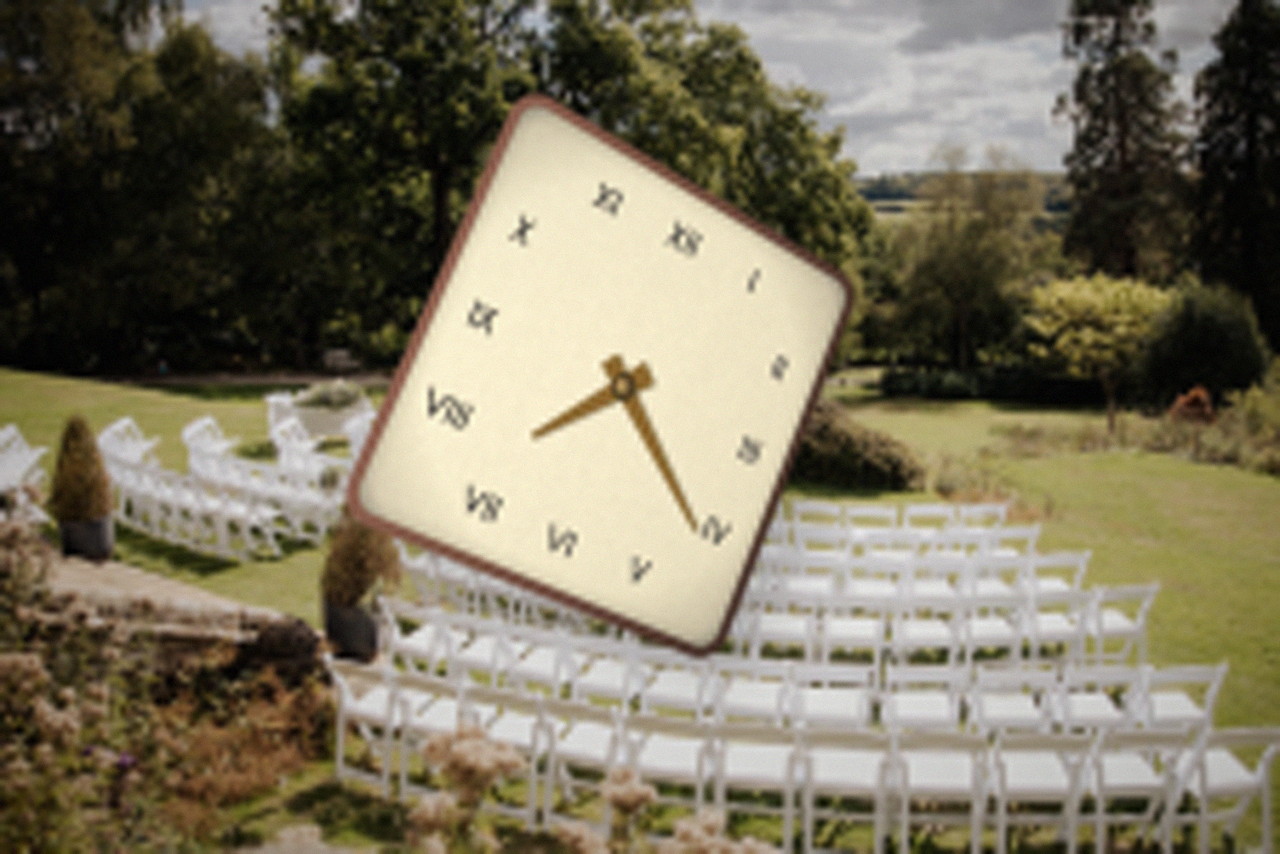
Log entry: {"hour": 7, "minute": 21}
